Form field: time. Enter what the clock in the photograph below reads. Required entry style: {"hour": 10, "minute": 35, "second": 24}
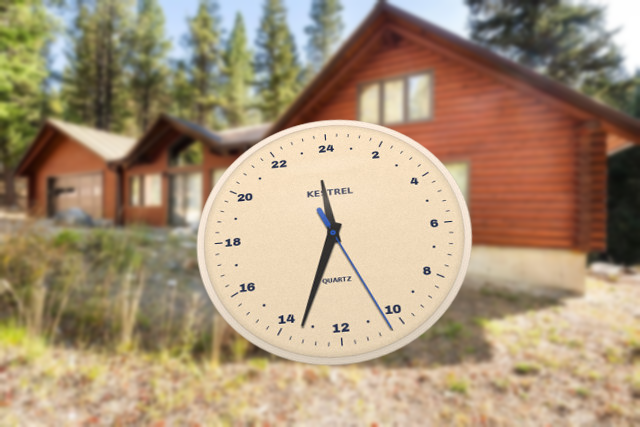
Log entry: {"hour": 23, "minute": 33, "second": 26}
